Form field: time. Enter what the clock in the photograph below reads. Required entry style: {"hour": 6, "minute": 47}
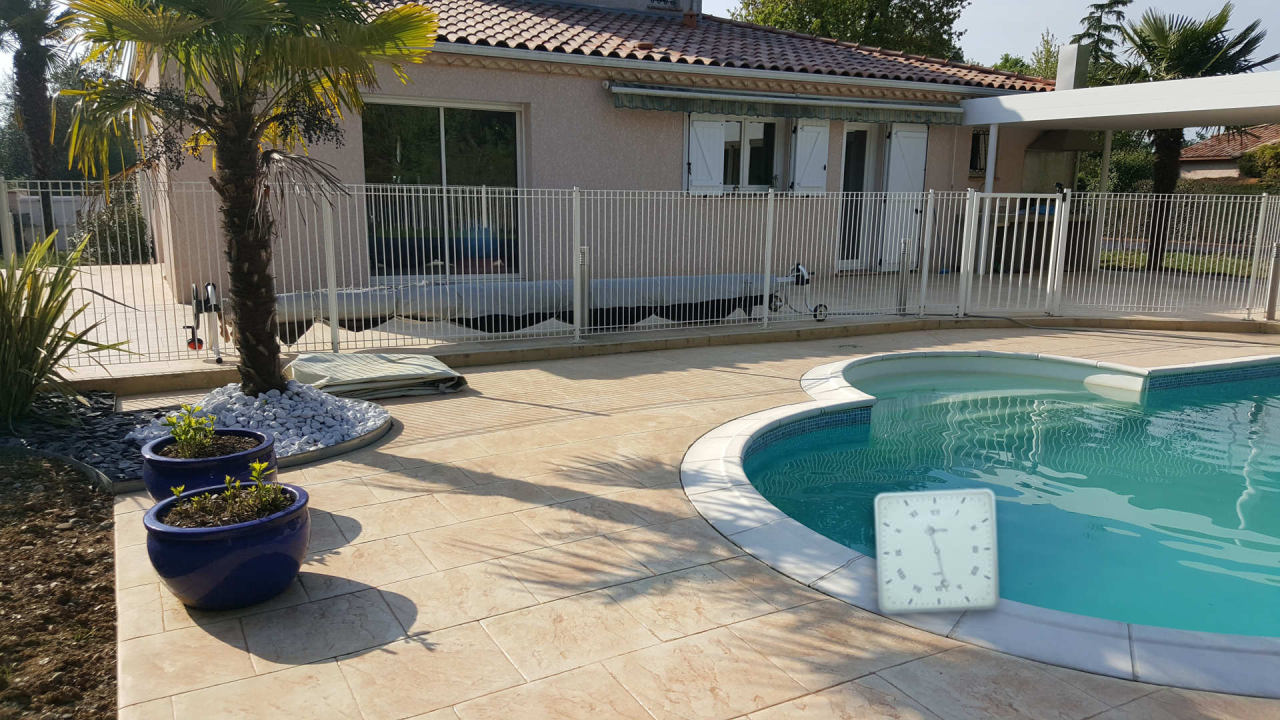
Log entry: {"hour": 11, "minute": 28}
